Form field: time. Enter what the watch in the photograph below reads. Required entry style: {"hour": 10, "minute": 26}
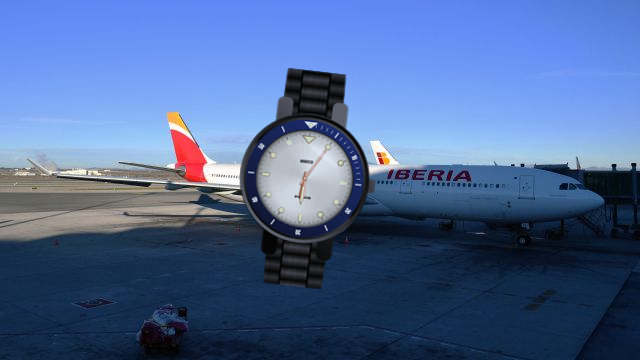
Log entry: {"hour": 6, "minute": 5}
